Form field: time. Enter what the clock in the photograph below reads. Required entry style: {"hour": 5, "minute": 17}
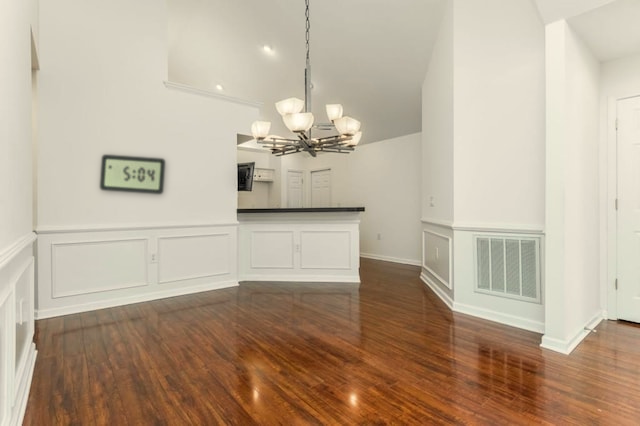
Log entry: {"hour": 5, "minute": 4}
